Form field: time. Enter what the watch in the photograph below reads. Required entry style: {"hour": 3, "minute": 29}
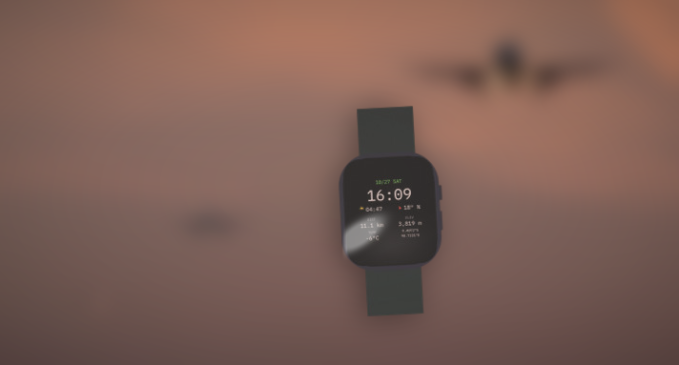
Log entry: {"hour": 16, "minute": 9}
